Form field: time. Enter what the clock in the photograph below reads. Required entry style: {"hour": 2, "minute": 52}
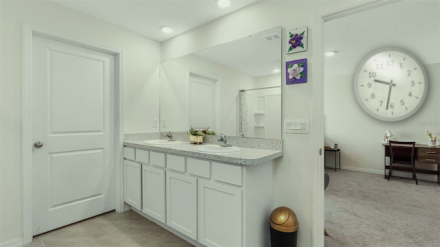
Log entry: {"hour": 9, "minute": 32}
